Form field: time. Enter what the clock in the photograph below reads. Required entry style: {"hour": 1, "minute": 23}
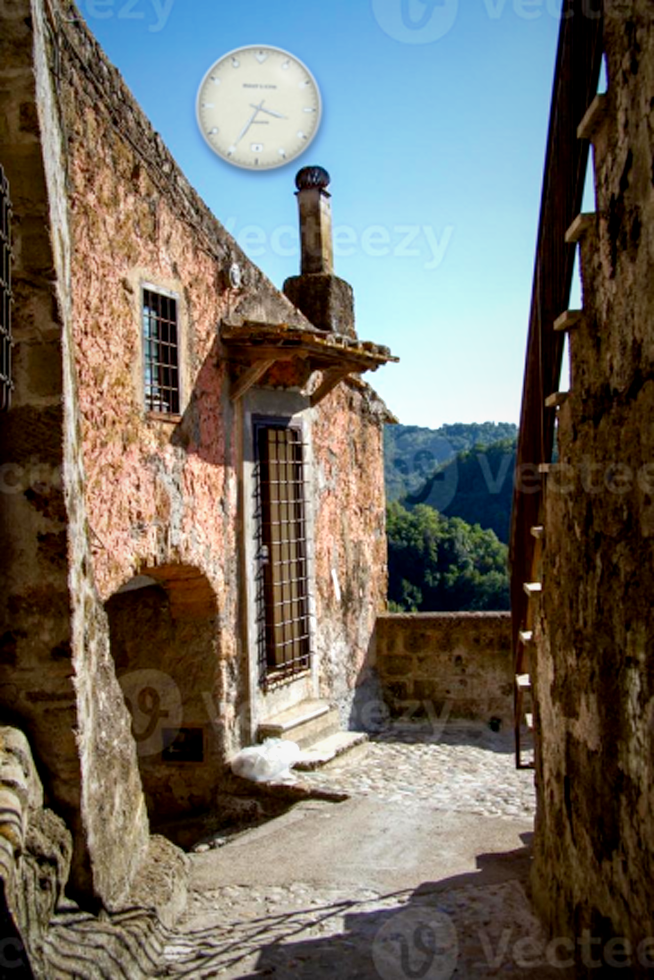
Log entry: {"hour": 3, "minute": 35}
